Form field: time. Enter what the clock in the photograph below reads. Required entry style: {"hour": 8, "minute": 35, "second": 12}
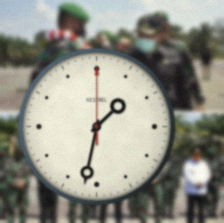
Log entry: {"hour": 1, "minute": 32, "second": 0}
